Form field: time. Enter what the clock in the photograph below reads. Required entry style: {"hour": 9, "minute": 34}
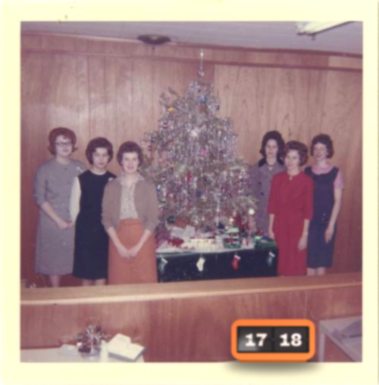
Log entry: {"hour": 17, "minute": 18}
